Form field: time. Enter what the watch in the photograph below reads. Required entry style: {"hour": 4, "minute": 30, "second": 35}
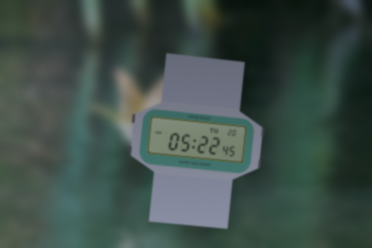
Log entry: {"hour": 5, "minute": 22, "second": 45}
